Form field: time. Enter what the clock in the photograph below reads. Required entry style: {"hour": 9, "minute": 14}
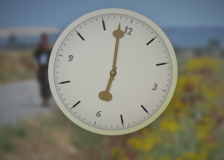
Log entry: {"hour": 5, "minute": 58}
